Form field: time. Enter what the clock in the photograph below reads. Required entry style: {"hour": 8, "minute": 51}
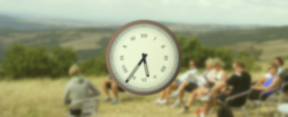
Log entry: {"hour": 5, "minute": 36}
